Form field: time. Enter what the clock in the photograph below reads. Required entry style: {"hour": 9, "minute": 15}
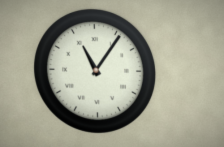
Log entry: {"hour": 11, "minute": 6}
